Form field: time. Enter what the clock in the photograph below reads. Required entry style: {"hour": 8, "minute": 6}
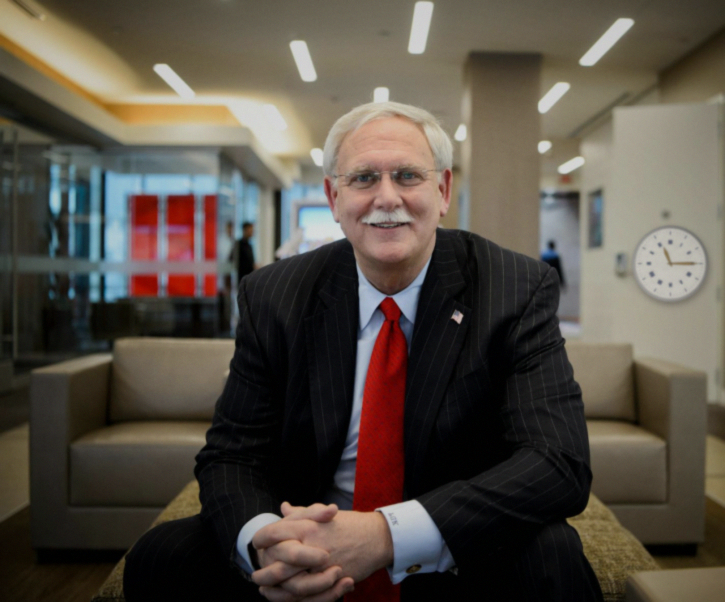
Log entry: {"hour": 11, "minute": 15}
